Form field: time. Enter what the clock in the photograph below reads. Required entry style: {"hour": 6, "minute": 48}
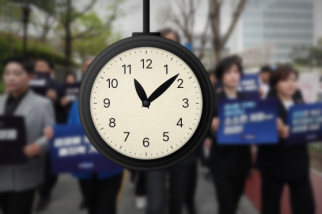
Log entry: {"hour": 11, "minute": 8}
